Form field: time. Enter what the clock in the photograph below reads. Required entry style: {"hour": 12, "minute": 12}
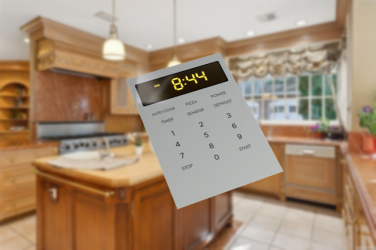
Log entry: {"hour": 8, "minute": 44}
